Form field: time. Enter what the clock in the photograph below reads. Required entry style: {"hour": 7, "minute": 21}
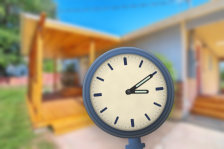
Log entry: {"hour": 3, "minute": 10}
